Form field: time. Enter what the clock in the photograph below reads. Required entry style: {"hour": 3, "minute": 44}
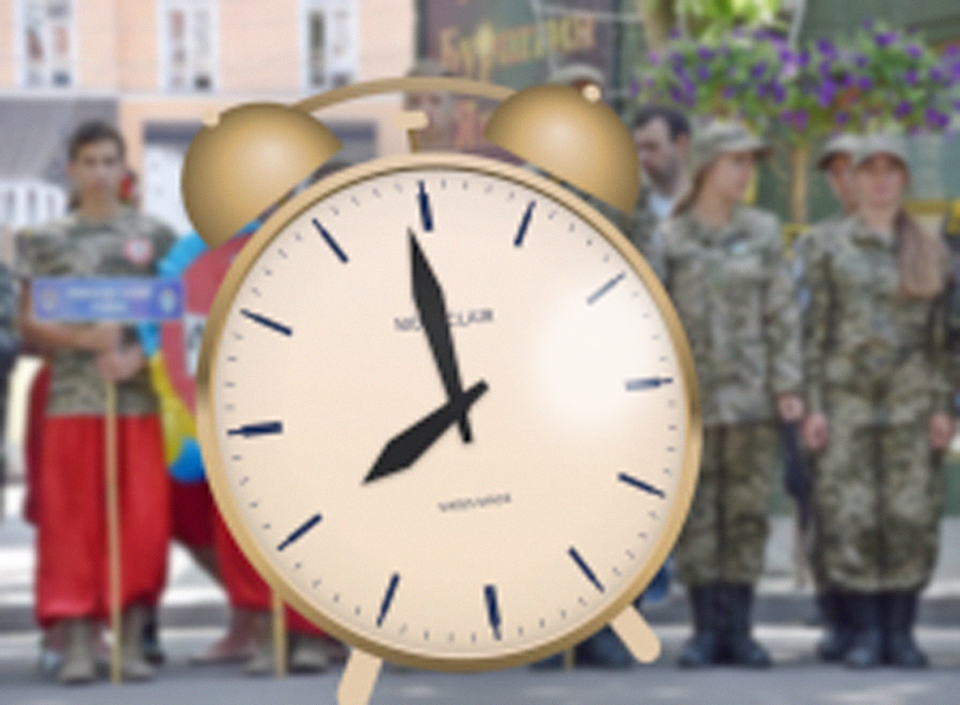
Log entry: {"hour": 7, "minute": 59}
